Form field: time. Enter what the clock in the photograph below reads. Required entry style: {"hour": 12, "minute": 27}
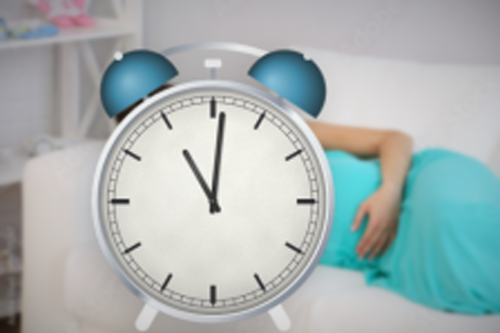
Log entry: {"hour": 11, "minute": 1}
